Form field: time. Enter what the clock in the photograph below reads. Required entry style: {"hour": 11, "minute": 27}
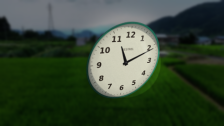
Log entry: {"hour": 11, "minute": 11}
